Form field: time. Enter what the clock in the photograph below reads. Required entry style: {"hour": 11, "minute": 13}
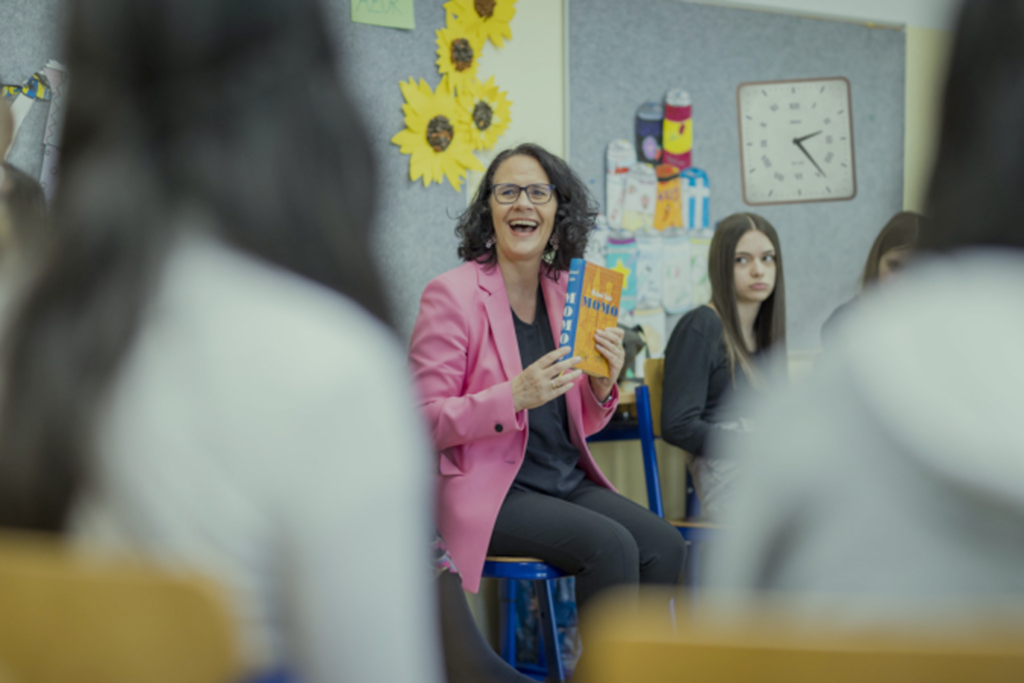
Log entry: {"hour": 2, "minute": 24}
